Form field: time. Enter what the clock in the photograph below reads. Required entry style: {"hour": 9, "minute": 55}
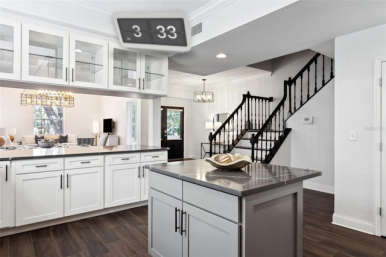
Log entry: {"hour": 3, "minute": 33}
